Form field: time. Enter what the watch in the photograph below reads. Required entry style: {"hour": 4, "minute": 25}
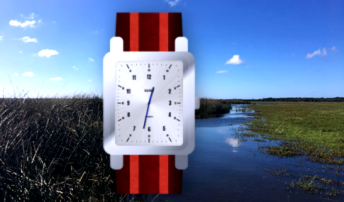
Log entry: {"hour": 12, "minute": 32}
